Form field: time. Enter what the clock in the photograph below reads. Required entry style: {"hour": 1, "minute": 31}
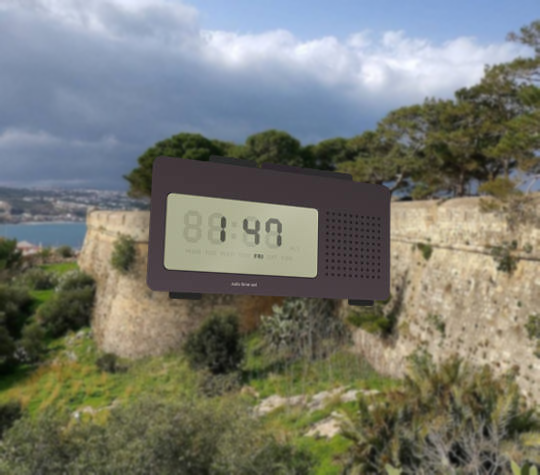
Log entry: {"hour": 1, "minute": 47}
